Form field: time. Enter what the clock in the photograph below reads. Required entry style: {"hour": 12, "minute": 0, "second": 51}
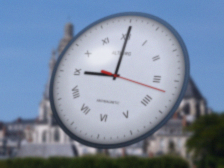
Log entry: {"hour": 9, "minute": 0, "second": 17}
